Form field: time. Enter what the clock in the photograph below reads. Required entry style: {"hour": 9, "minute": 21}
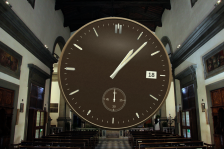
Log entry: {"hour": 1, "minute": 7}
